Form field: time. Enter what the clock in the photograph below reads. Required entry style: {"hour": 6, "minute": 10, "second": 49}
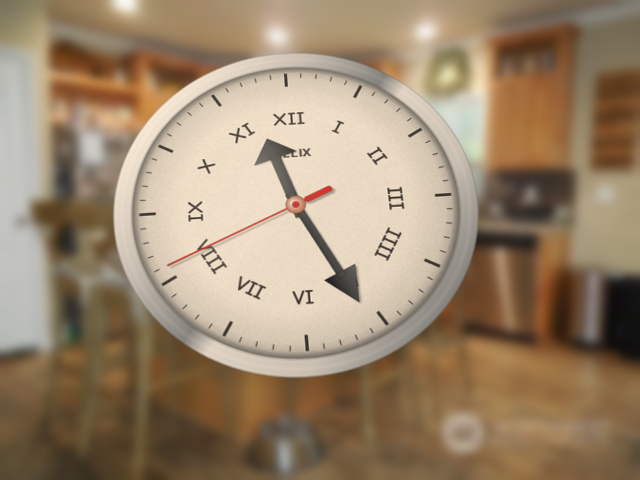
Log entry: {"hour": 11, "minute": 25, "second": 41}
